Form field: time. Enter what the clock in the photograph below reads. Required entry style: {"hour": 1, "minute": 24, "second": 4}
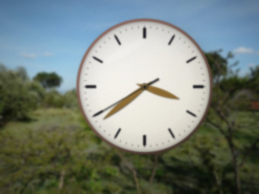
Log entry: {"hour": 3, "minute": 38, "second": 40}
